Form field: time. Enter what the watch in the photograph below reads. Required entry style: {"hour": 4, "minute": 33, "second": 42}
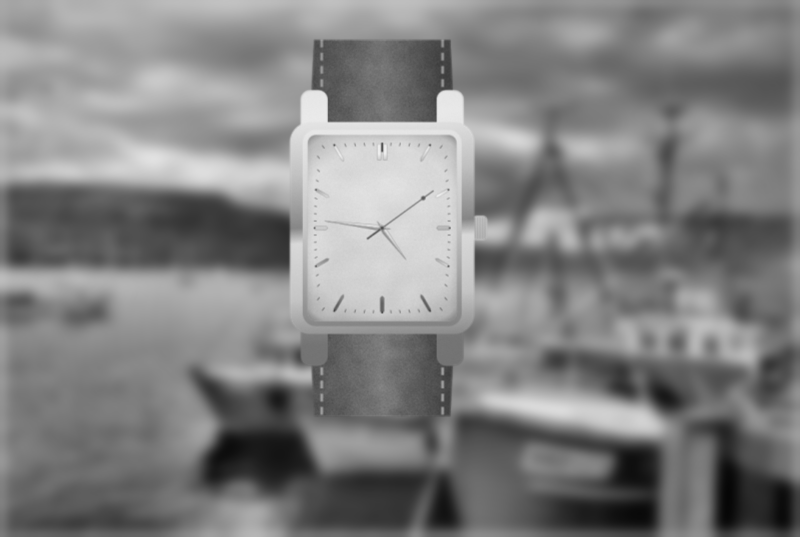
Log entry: {"hour": 4, "minute": 46, "second": 9}
